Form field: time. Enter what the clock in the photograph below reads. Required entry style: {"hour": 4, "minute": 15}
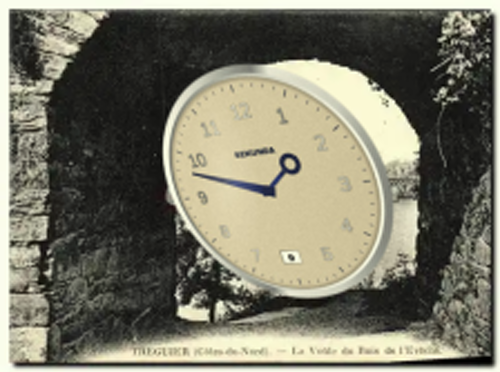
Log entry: {"hour": 1, "minute": 48}
